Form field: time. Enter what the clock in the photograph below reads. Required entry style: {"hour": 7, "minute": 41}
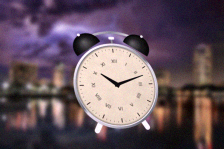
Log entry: {"hour": 10, "minute": 12}
